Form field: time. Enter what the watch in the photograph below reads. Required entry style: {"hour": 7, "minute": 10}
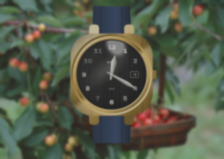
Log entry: {"hour": 12, "minute": 20}
